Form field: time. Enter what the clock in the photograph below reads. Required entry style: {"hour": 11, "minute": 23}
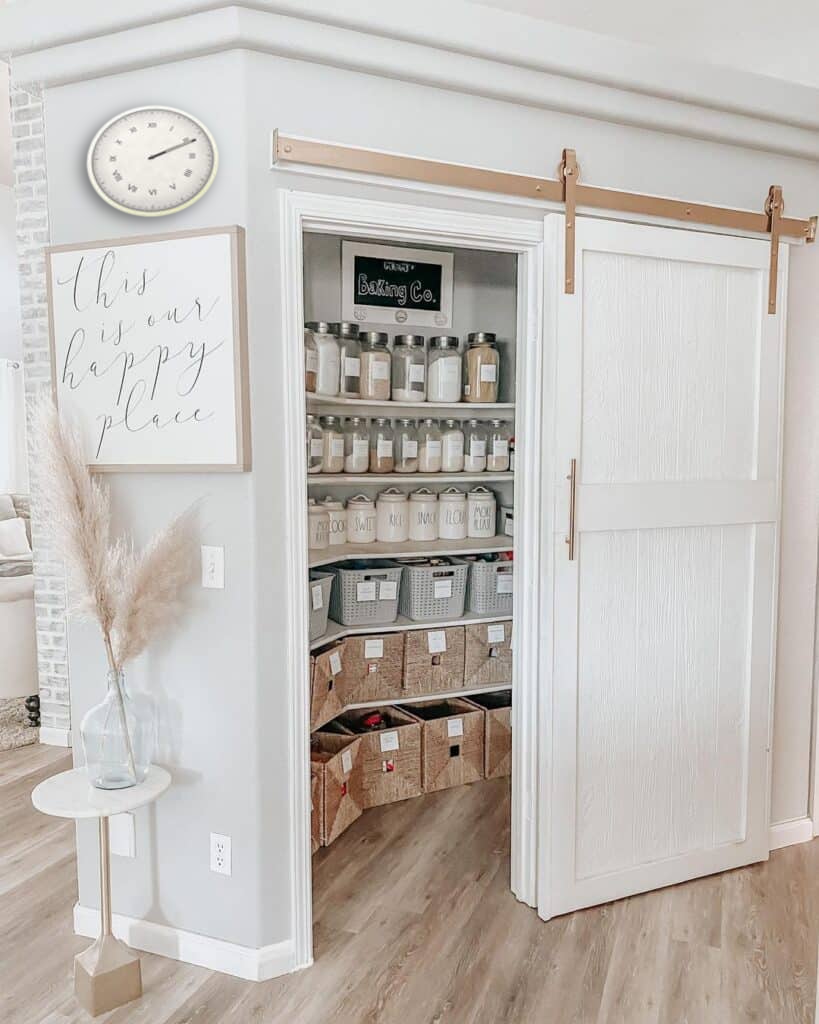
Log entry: {"hour": 2, "minute": 11}
